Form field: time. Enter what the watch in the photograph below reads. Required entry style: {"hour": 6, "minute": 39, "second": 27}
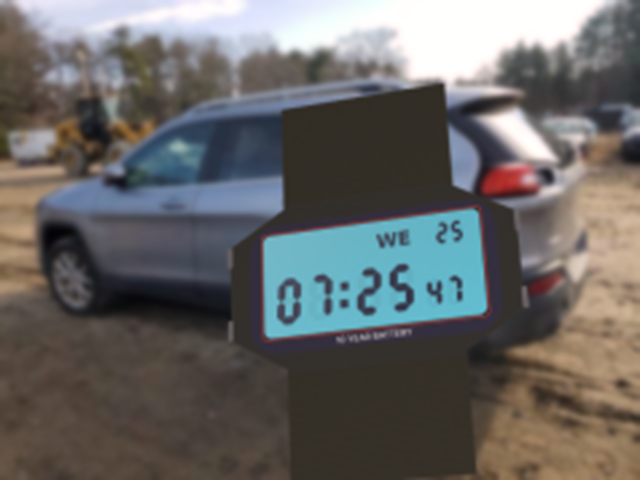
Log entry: {"hour": 7, "minute": 25, "second": 47}
